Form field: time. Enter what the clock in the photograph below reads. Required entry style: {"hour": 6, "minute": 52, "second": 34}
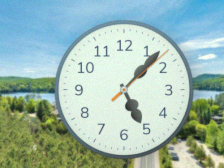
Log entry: {"hour": 5, "minute": 7, "second": 8}
